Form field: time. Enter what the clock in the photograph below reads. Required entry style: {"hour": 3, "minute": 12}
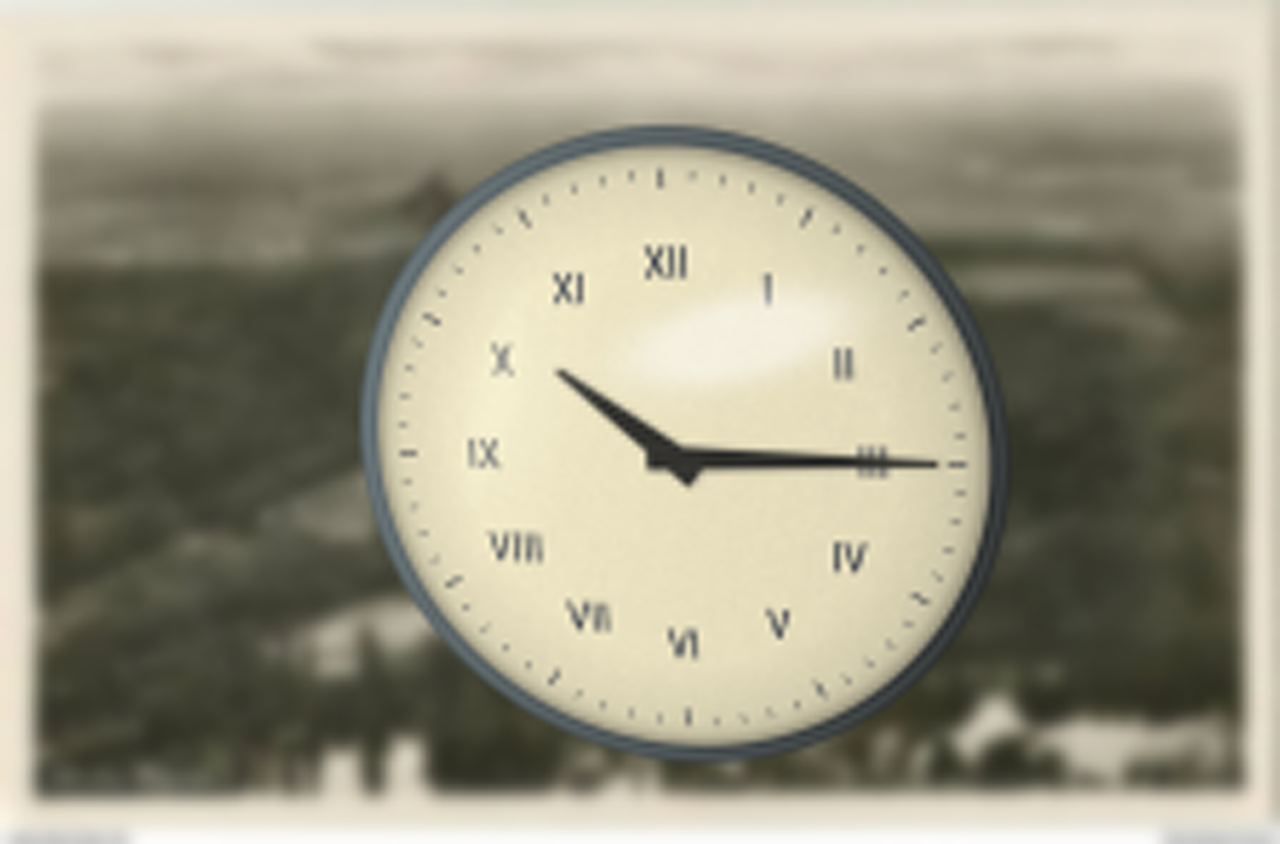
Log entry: {"hour": 10, "minute": 15}
